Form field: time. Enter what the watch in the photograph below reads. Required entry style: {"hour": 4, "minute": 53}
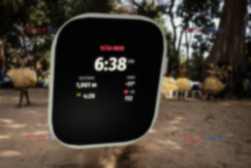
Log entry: {"hour": 6, "minute": 38}
